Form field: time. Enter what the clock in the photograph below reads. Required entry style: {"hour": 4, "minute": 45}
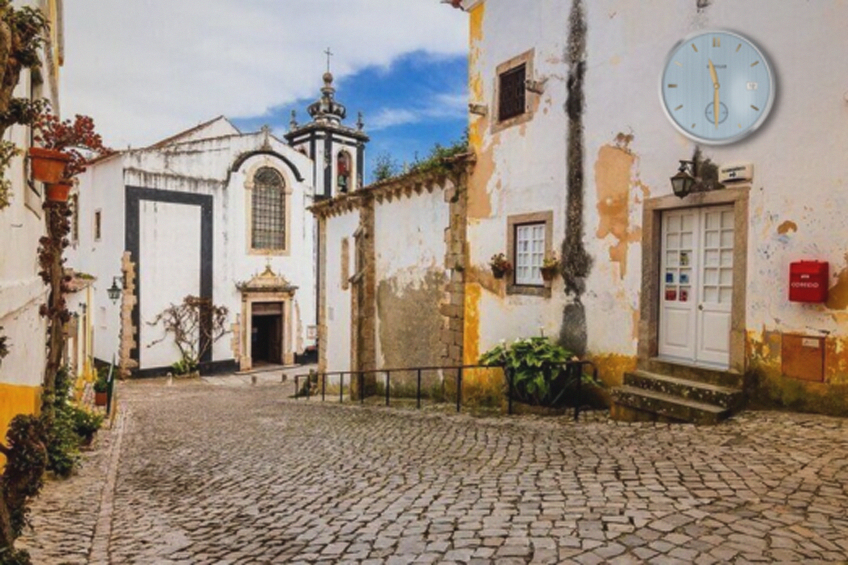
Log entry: {"hour": 11, "minute": 30}
